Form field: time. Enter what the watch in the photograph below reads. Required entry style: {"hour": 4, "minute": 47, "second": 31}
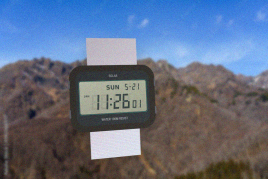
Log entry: {"hour": 11, "minute": 26, "second": 1}
